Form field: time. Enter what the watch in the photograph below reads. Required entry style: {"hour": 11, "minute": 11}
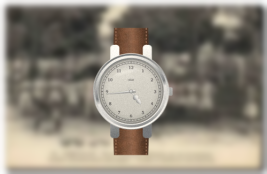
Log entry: {"hour": 4, "minute": 44}
